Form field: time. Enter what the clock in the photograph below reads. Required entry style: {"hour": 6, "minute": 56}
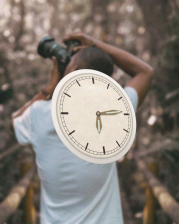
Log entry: {"hour": 6, "minute": 14}
